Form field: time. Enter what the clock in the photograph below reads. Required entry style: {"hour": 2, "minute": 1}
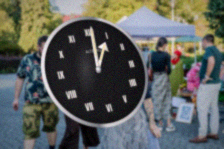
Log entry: {"hour": 1, "minute": 1}
